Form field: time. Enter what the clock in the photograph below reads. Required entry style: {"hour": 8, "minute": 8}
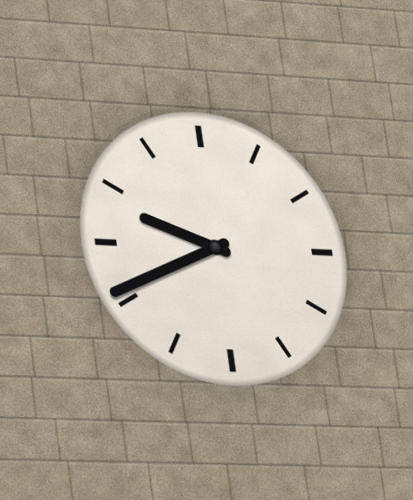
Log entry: {"hour": 9, "minute": 41}
